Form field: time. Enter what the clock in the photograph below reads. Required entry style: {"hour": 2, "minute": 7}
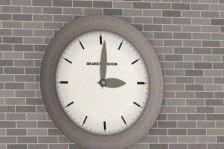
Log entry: {"hour": 3, "minute": 1}
